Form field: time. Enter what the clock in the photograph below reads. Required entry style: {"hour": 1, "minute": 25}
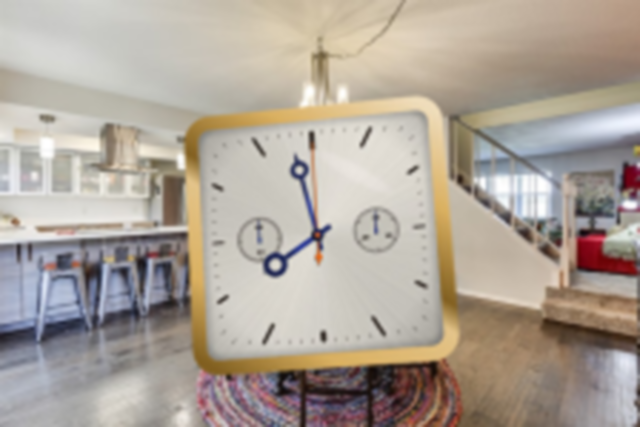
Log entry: {"hour": 7, "minute": 58}
